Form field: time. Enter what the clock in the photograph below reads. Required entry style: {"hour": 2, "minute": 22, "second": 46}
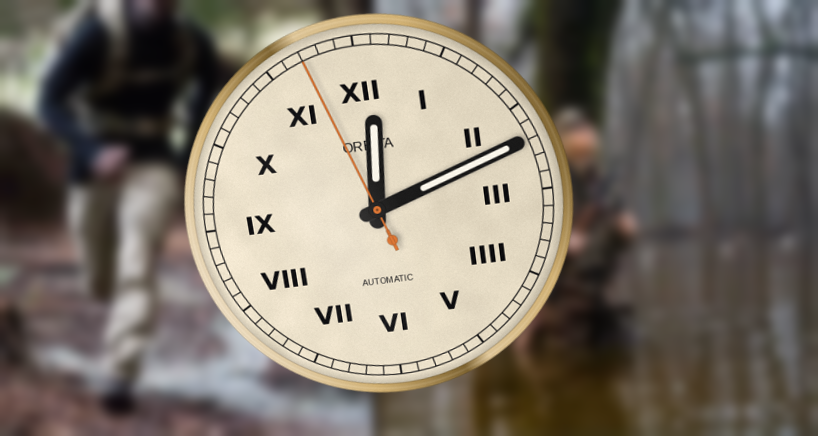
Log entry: {"hour": 12, "minute": 11, "second": 57}
